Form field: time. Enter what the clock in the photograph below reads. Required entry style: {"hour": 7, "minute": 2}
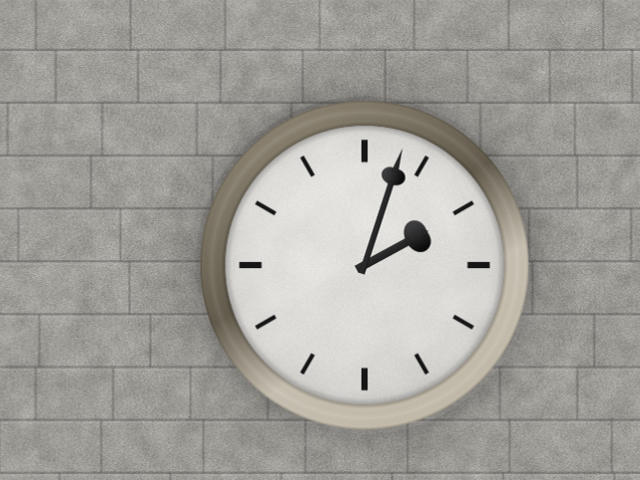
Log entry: {"hour": 2, "minute": 3}
